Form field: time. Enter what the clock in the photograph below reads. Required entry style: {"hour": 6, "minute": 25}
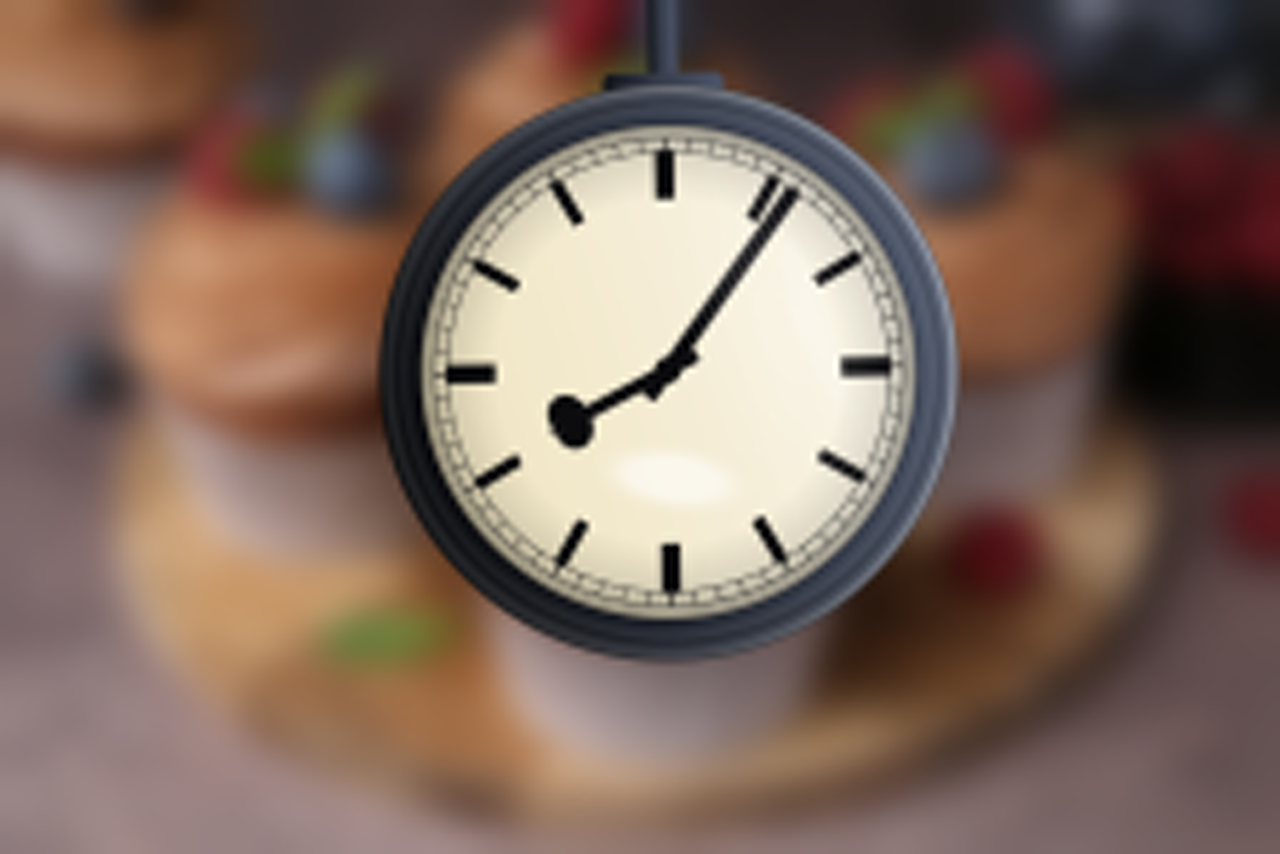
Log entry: {"hour": 8, "minute": 6}
